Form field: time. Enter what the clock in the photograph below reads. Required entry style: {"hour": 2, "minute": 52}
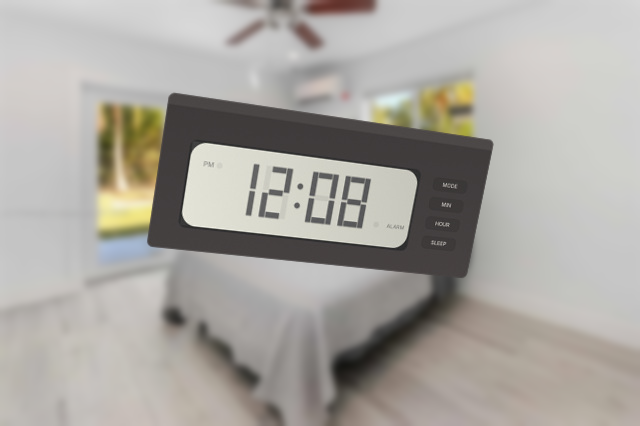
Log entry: {"hour": 12, "minute": 8}
